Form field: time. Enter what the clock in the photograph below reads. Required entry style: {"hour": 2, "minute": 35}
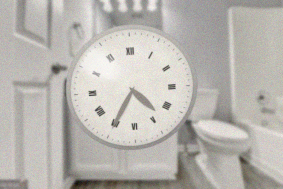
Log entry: {"hour": 4, "minute": 35}
